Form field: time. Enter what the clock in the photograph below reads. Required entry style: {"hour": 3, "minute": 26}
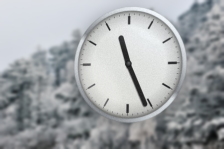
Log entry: {"hour": 11, "minute": 26}
